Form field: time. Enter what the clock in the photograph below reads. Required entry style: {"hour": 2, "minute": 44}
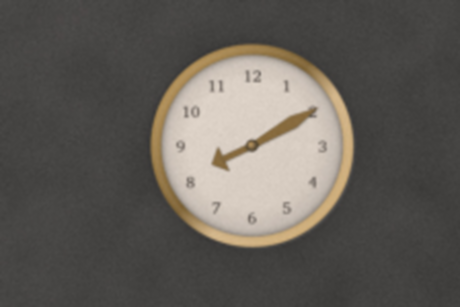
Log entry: {"hour": 8, "minute": 10}
